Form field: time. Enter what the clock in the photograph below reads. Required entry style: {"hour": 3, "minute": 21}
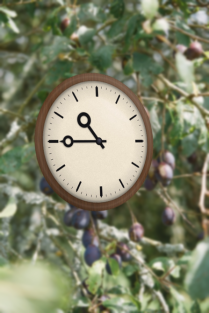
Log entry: {"hour": 10, "minute": 45}
